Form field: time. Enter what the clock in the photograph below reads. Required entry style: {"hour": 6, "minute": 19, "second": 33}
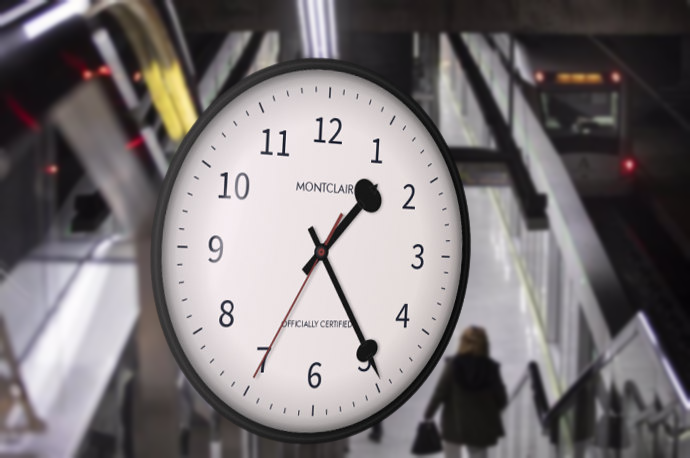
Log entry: {"hour": 1, "minute": 24, "second": 35}
